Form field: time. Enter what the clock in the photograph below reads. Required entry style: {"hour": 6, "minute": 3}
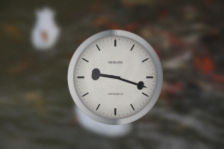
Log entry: {"hour": 9, "minute": 18}
